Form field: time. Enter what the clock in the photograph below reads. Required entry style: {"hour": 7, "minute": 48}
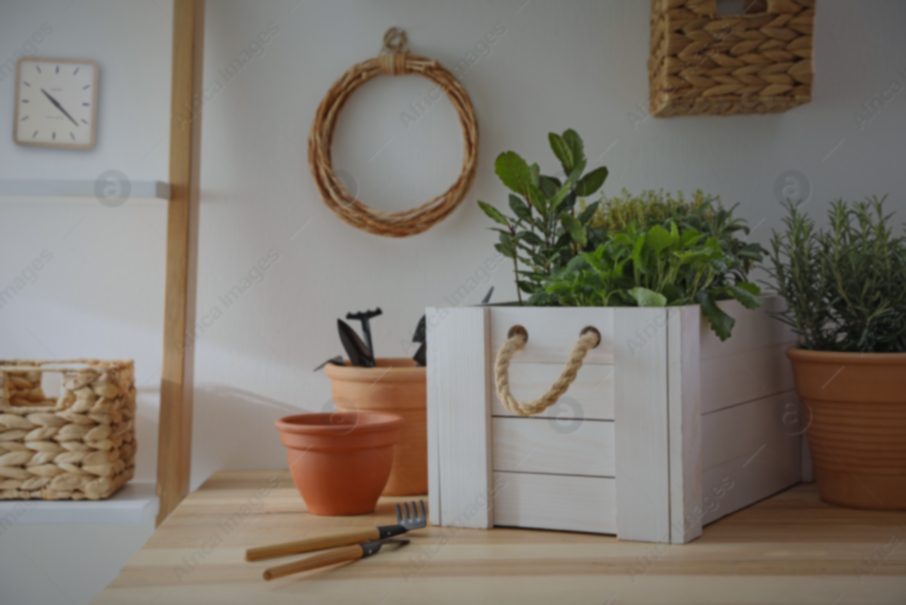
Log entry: {"hour": 10, "minute": 22}
